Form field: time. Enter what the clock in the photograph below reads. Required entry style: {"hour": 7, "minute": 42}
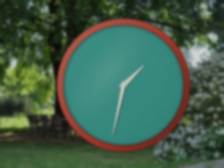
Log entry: {"hour": 1, "minute": 32}
